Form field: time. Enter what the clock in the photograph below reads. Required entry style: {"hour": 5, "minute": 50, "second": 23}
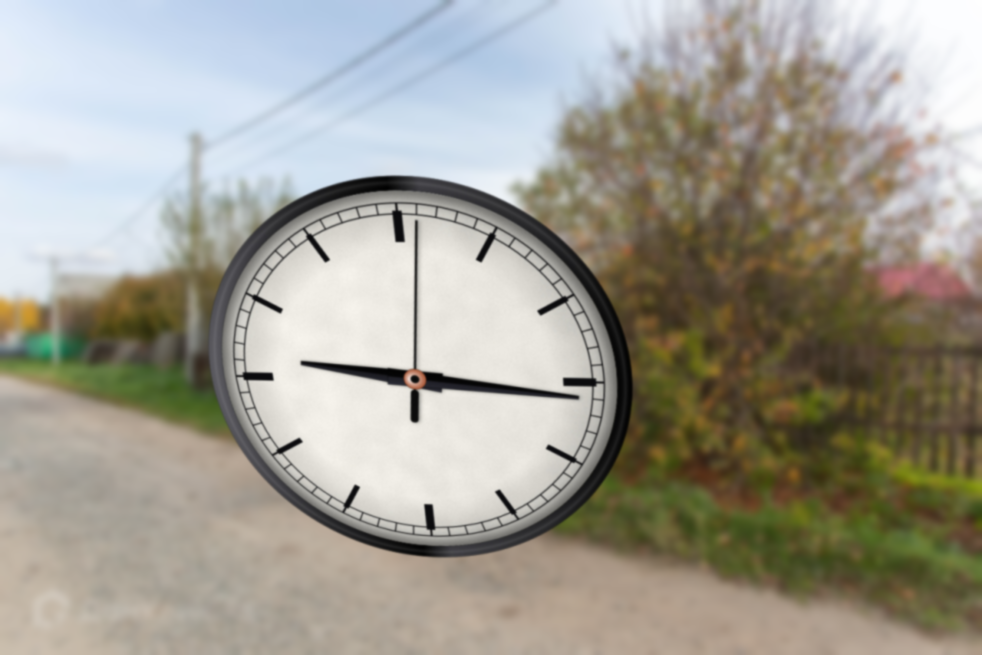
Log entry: {"hour": 9, "minute": 16, "second": 1}
